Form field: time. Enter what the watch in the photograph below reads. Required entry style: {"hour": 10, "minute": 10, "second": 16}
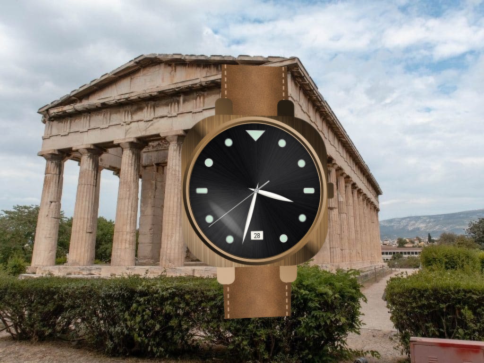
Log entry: {"hour": 3, "minute": 32, "second": 39}
